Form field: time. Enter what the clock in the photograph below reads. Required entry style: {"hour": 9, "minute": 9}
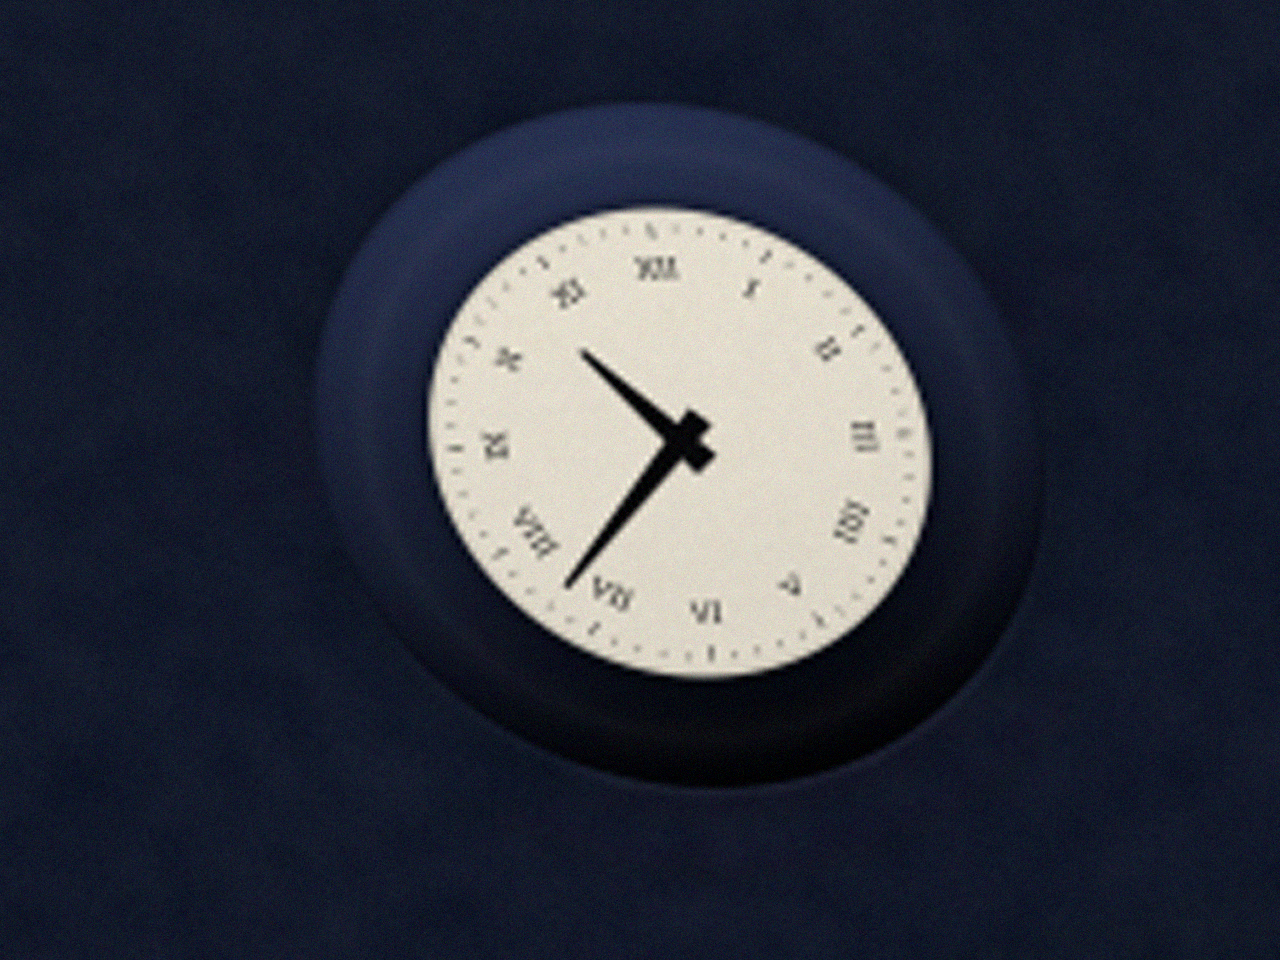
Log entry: {"hour": 10, "minute": 37}
